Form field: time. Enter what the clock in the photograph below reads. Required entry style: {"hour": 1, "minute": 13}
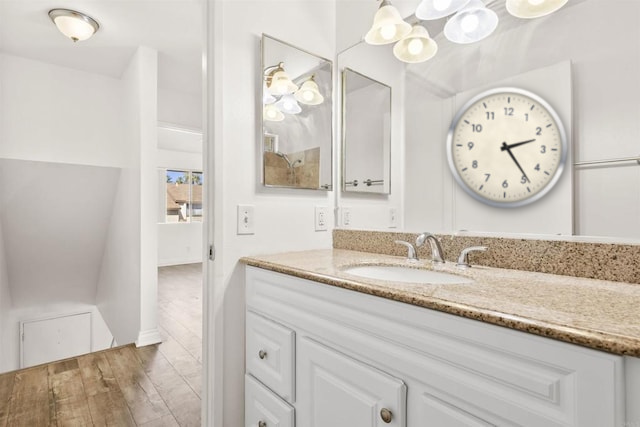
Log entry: {"hour": 2, "minute": 24}
